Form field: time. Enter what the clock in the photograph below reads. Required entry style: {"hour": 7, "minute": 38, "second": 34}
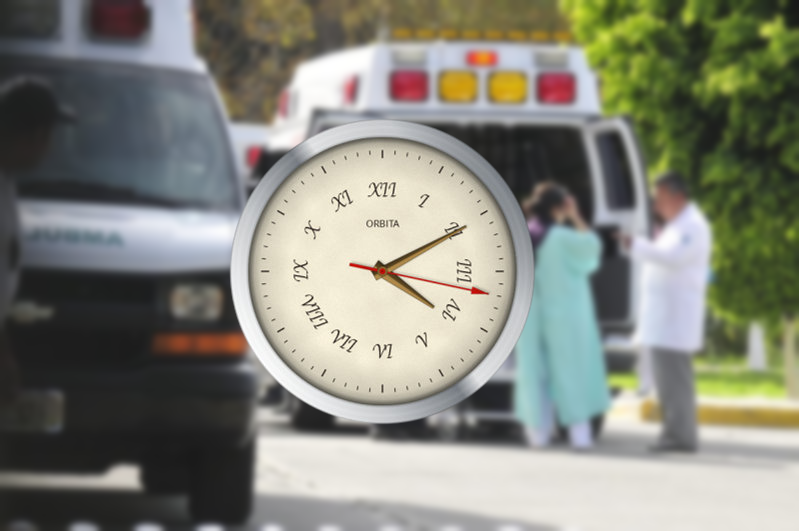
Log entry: {"hour": 4, "minute": 10, "second": 17}
